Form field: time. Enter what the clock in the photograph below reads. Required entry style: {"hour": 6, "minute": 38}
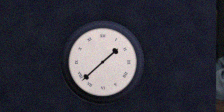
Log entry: {"hour": 1, "minute": 38}
